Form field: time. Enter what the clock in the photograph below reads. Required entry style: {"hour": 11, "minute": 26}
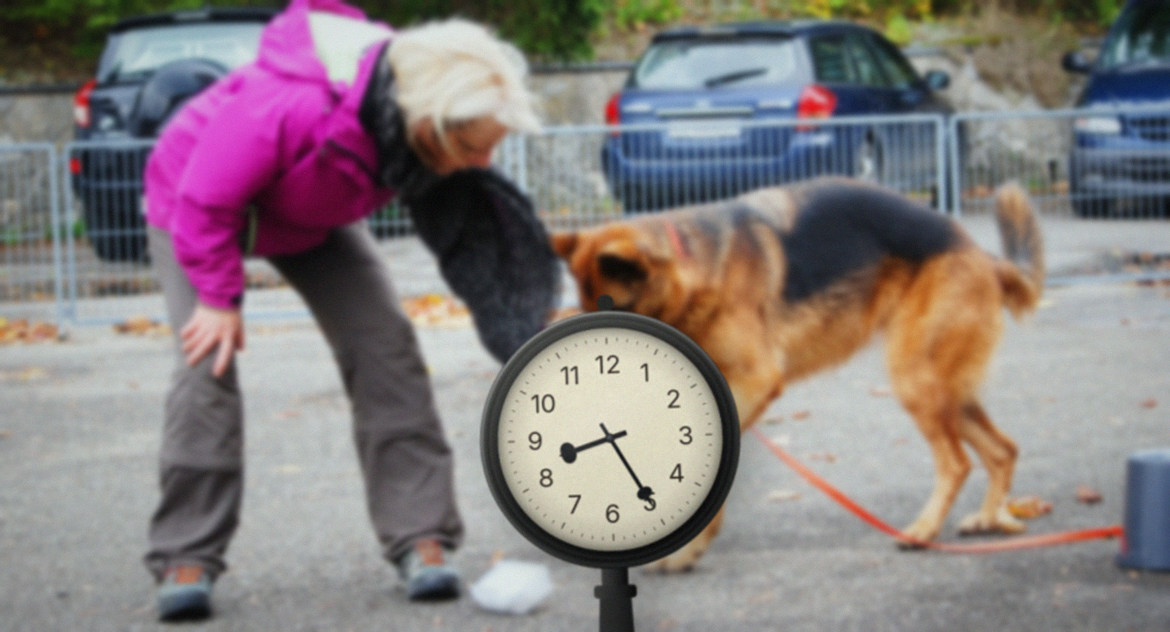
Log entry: {"hour": 8, "minute": 25}
